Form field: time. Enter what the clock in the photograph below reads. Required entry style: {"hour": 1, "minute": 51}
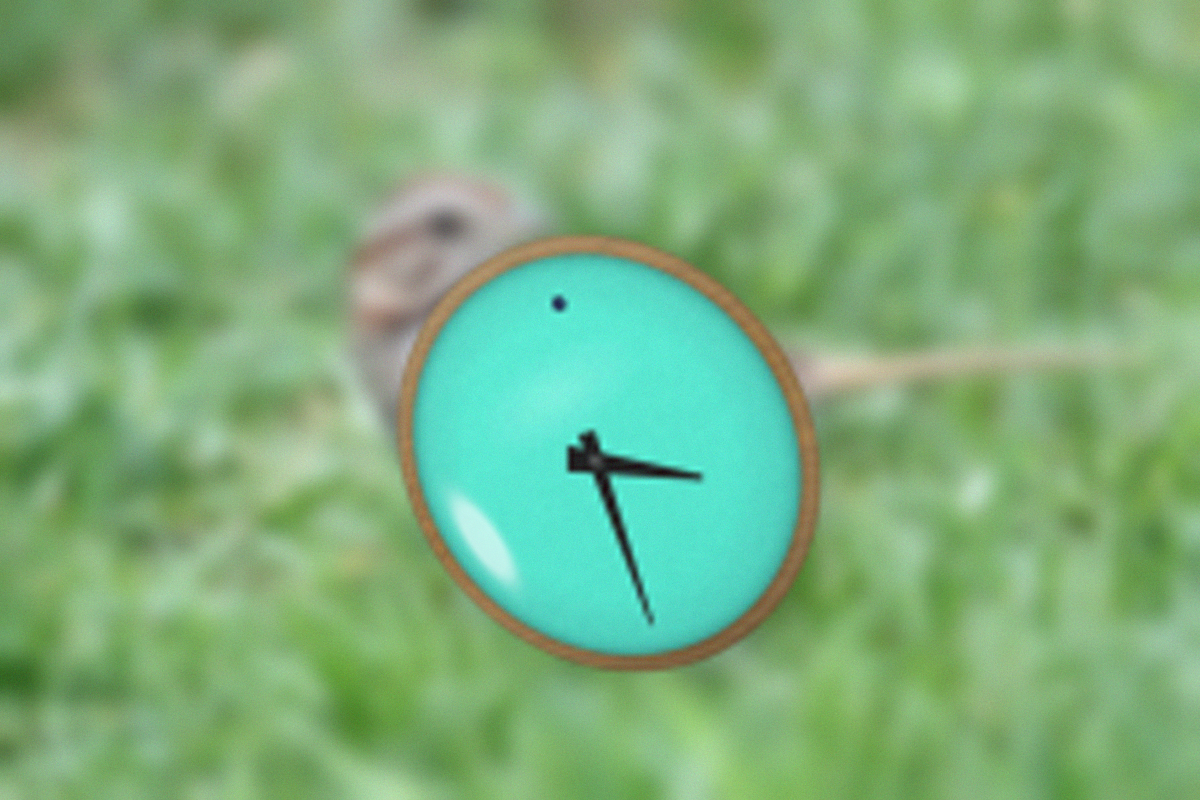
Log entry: {"hour": 3, "minute": 29}
